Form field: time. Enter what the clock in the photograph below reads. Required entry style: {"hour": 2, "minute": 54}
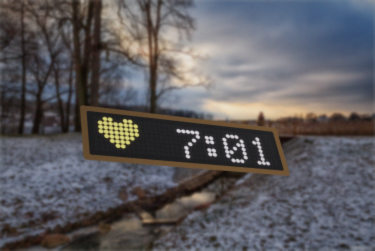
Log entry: {"hour": 7, "minute": 1}
